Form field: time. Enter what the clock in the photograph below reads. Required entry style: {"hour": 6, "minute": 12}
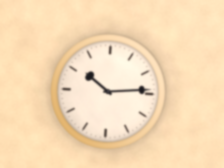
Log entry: {"hour": 10, "minute": 14}
